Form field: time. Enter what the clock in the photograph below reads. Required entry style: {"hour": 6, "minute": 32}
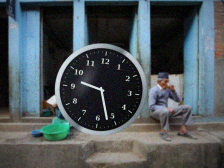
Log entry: {"hour": 9, "minute": 27}
